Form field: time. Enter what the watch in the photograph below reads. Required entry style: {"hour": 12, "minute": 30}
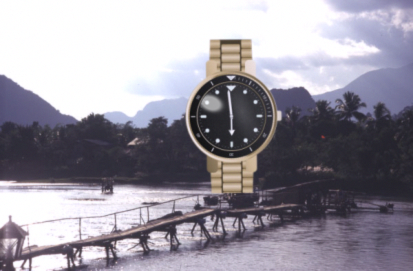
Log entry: {"hour": 5, "minute": 59}
